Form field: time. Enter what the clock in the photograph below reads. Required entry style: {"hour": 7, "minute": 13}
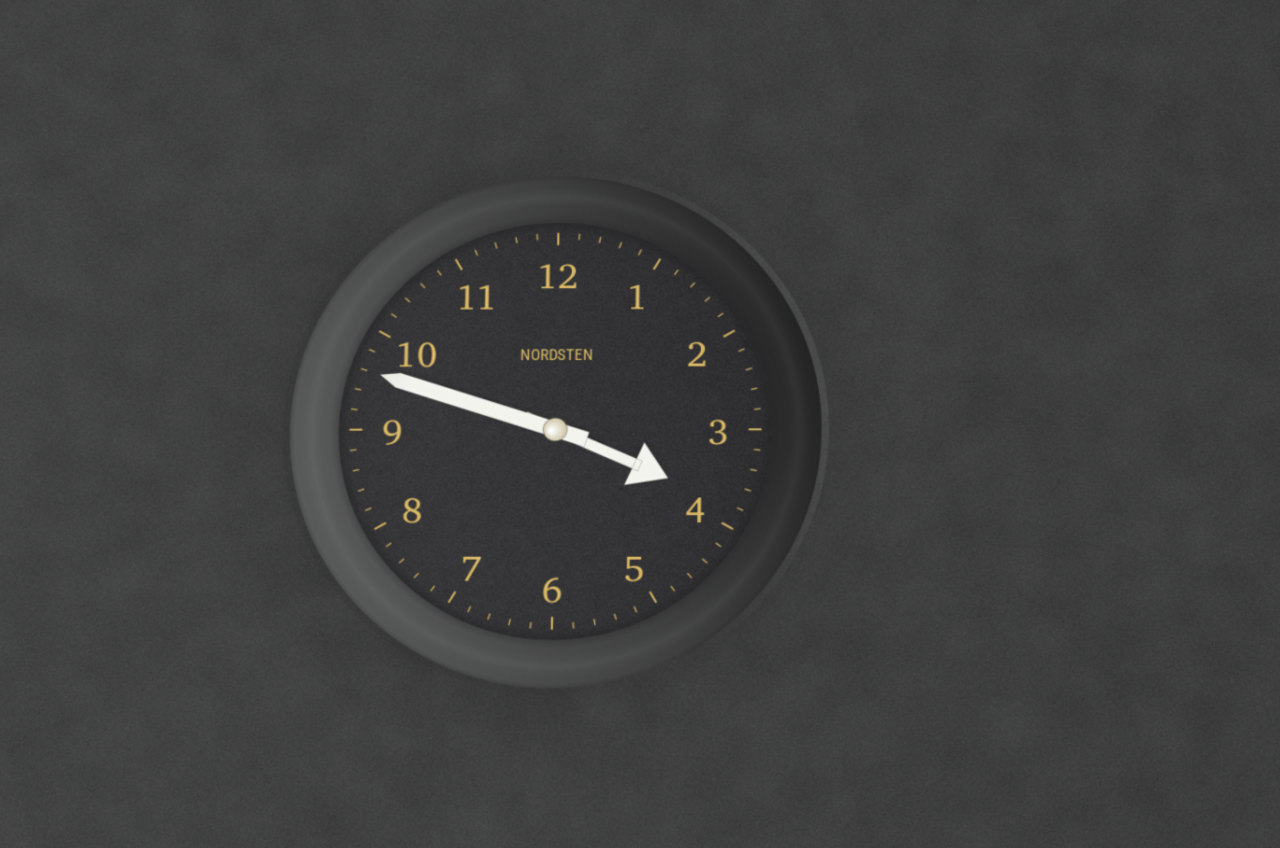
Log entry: {"hour": 3, "minute": 48}
